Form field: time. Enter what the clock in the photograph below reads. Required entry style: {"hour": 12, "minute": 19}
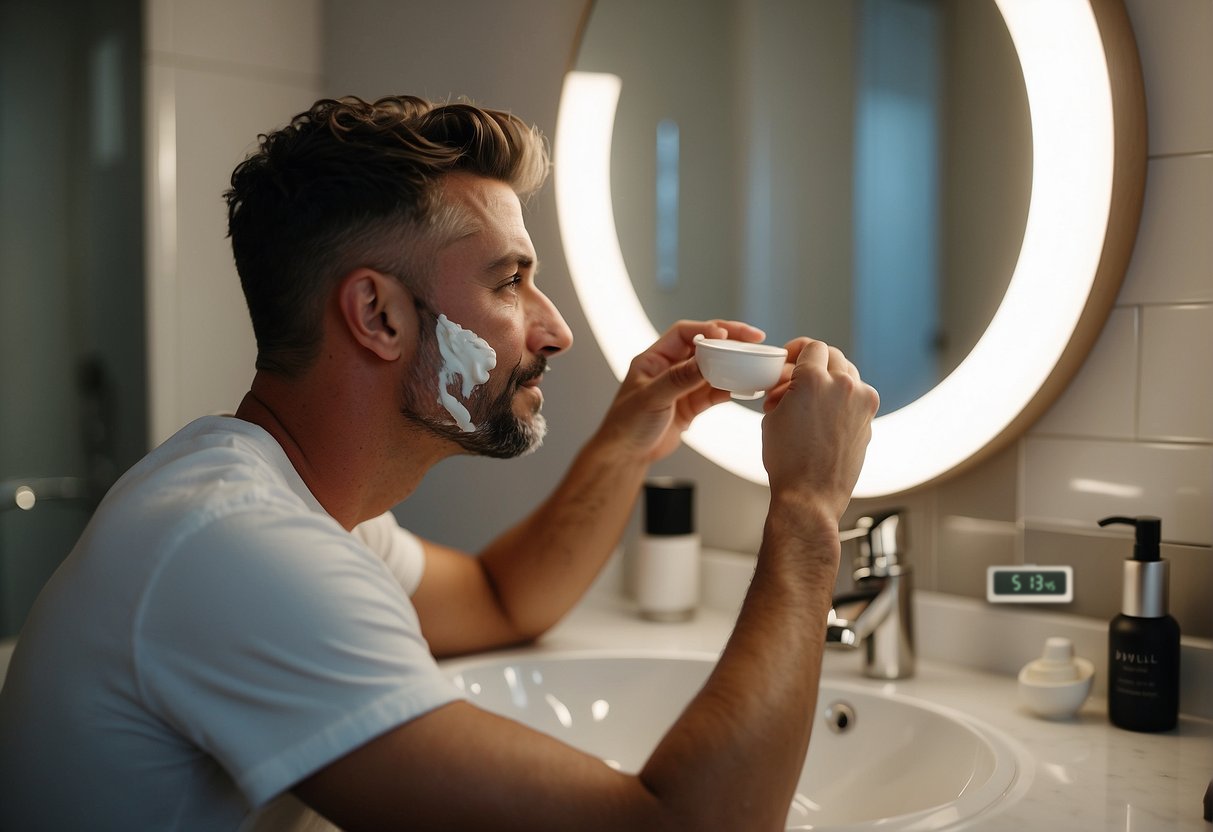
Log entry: {"hour": 5, "minute": 13}
